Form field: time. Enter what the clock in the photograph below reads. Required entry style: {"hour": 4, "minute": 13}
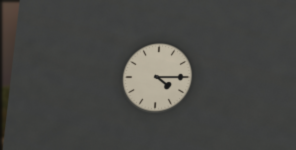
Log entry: {"hour": 4, "minute": 15}
